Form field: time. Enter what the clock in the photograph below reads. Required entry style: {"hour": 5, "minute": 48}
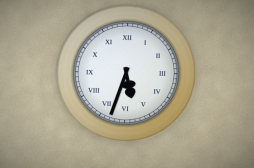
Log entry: {"hour": 5, "minute": 33}
